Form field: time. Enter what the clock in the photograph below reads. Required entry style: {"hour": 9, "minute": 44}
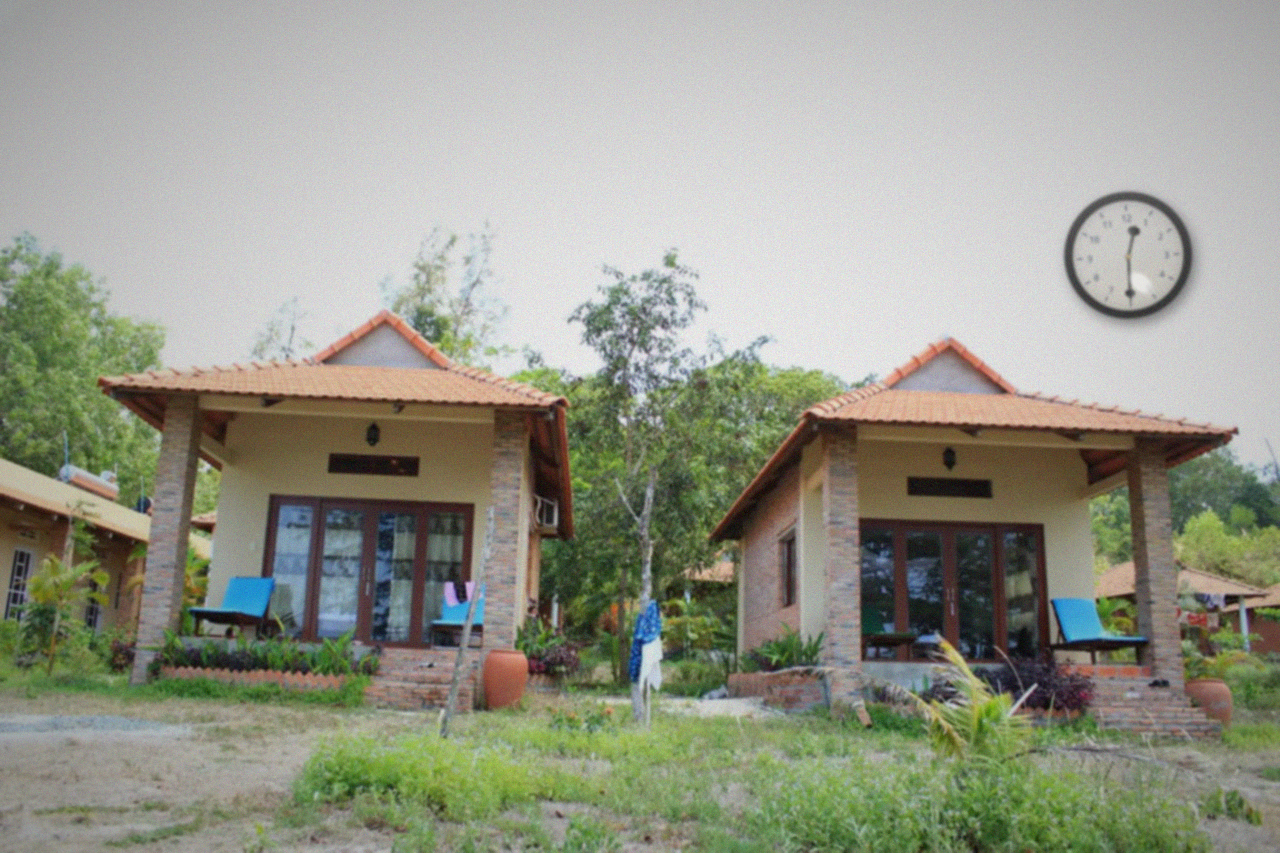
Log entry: {"hour": 12, "minute": 30}
